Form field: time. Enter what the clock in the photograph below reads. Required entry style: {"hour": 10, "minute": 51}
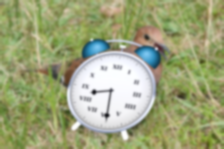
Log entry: {"hour": 8, "minute": 29}
